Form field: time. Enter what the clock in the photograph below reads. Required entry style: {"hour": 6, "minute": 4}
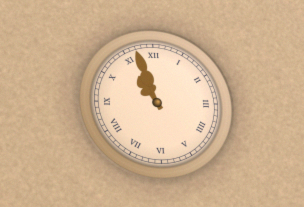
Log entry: {"hour": 10, "minute": 57}
